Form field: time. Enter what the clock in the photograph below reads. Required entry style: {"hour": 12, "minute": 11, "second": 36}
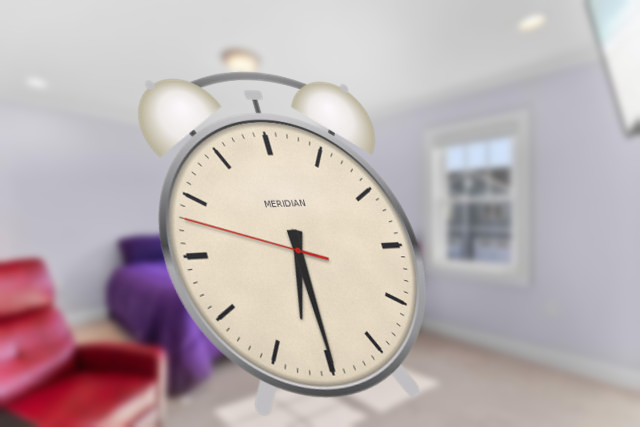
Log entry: {"hour": 6, "minute": 29, "second": 48}
